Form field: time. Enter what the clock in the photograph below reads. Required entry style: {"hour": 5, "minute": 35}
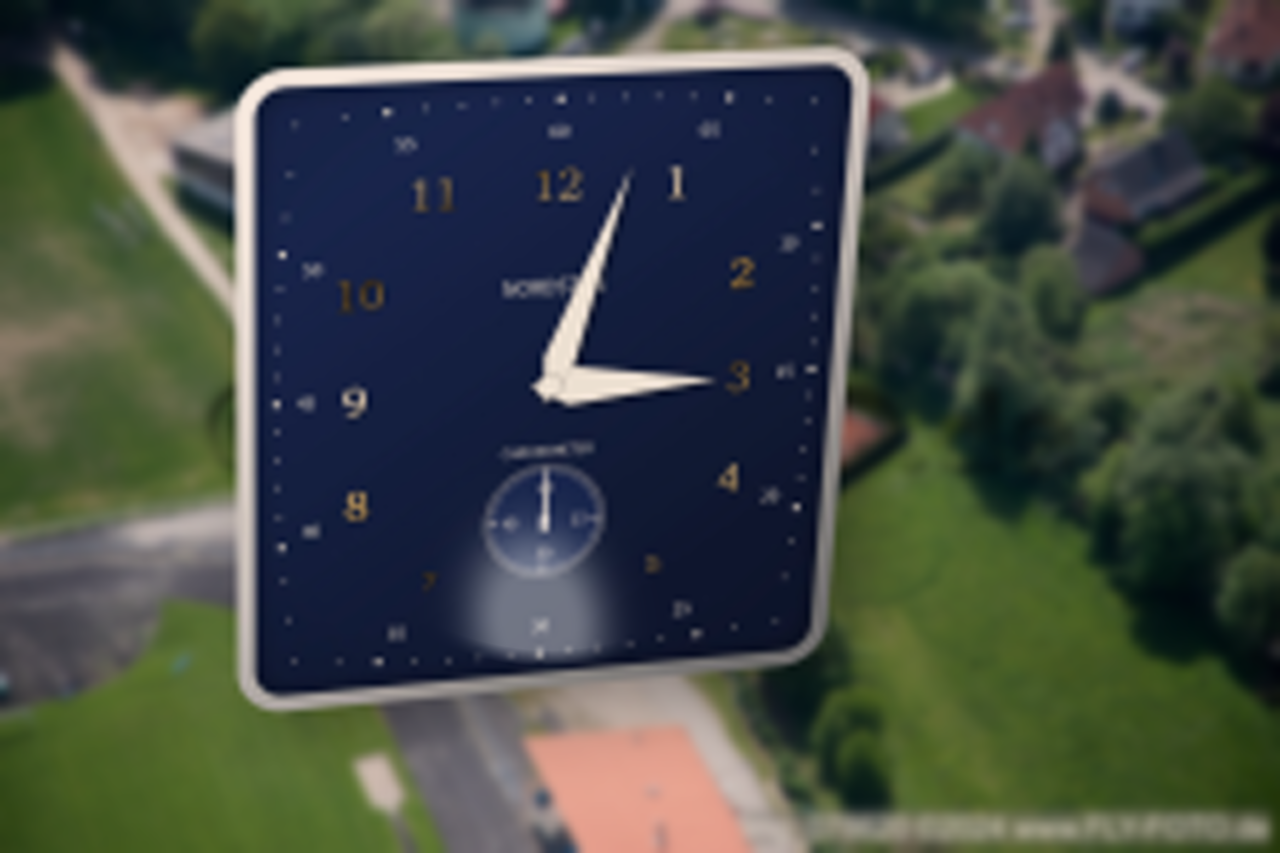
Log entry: {"hour": 3, "minute": 3}
